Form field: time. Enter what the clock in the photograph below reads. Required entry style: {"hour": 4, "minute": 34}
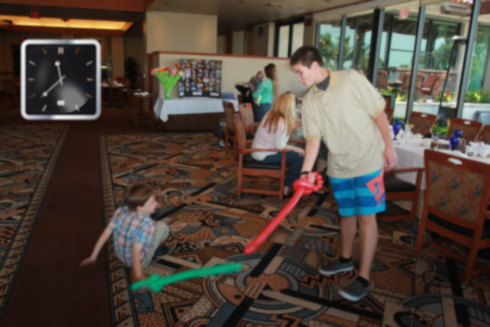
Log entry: {"hour": 11, "minute": 38}
